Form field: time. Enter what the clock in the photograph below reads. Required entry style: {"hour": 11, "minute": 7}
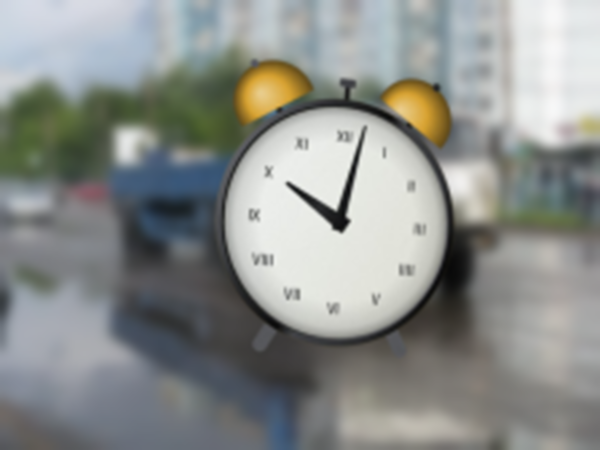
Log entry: {"hour": 10, "minute": 2}
